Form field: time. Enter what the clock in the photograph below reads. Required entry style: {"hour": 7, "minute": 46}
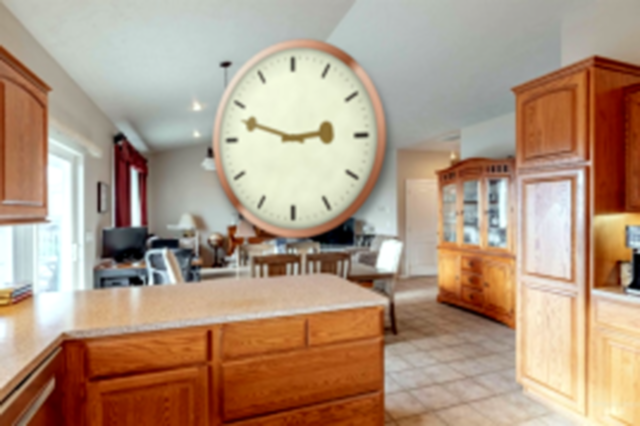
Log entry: {"hour": 2, "minute": 48}
